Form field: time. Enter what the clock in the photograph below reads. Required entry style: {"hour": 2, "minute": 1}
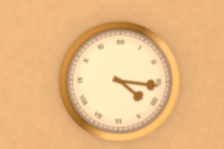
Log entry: {"hour": 4, "minute": 16}
